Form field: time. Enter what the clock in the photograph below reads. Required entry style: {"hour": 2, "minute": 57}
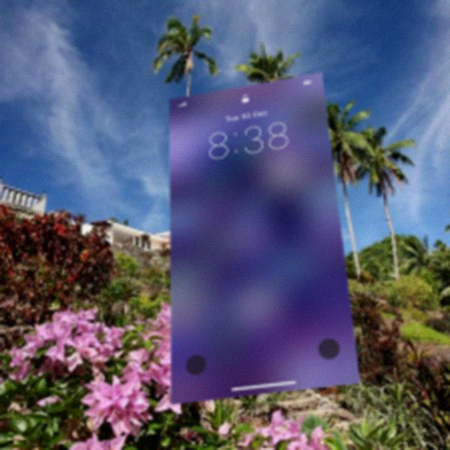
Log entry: {"hour": 8, "minute": 38}
